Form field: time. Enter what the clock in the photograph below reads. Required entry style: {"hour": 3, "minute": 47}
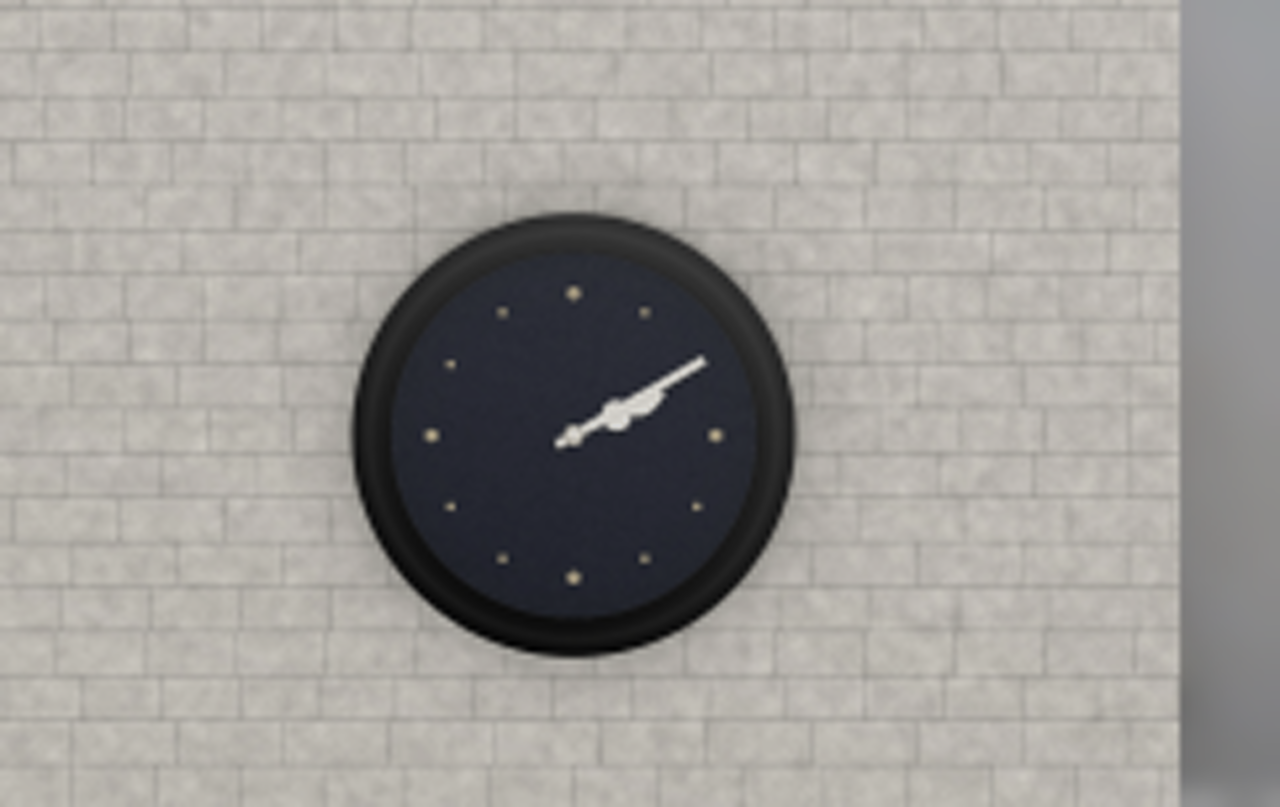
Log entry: {"hour": 2, "minute": 10}
